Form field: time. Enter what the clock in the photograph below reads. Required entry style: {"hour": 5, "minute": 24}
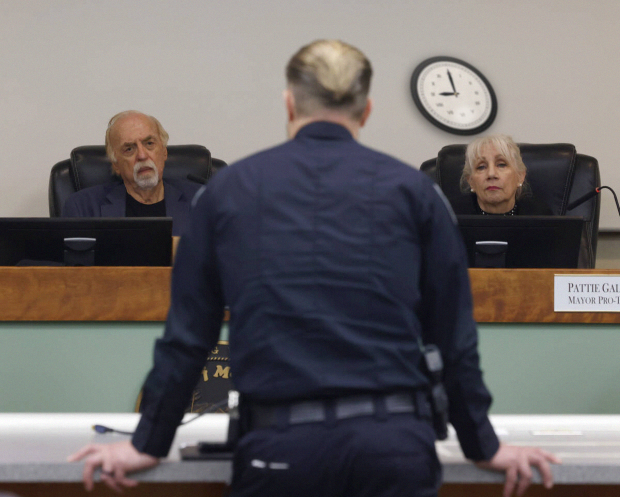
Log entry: {"hour": 9, "minute": 0}
